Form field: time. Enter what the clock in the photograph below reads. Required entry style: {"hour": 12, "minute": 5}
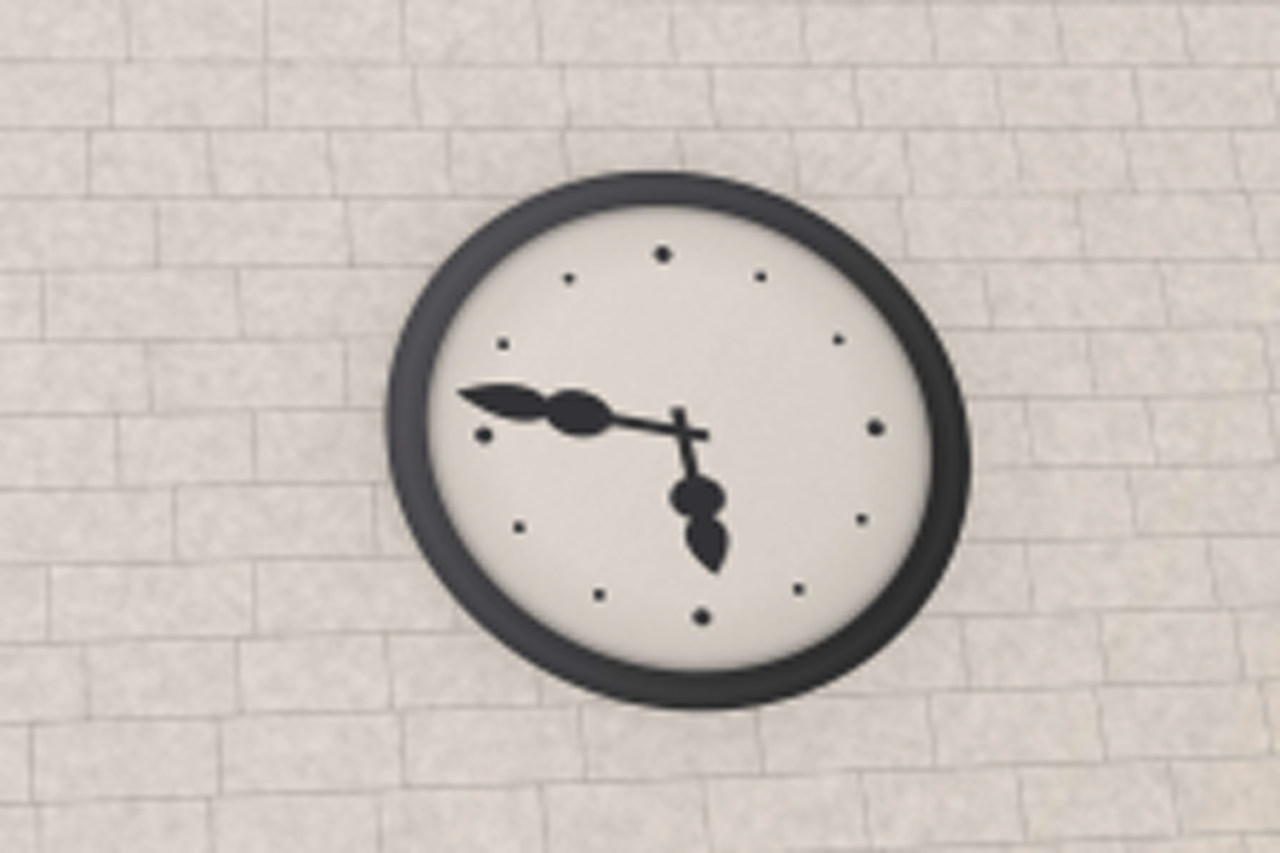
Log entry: {"hour": 5, "minute": 47}
